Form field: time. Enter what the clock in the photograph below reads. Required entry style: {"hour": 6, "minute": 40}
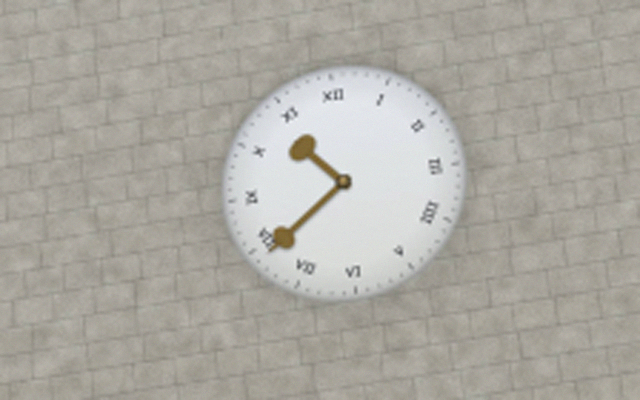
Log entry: {"hour": 10, "minute": 39}
